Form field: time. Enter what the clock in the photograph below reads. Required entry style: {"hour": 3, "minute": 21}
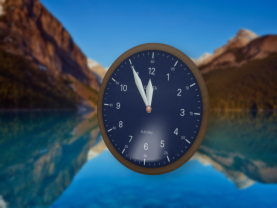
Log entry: {"hour": 11, "minute": 55}
